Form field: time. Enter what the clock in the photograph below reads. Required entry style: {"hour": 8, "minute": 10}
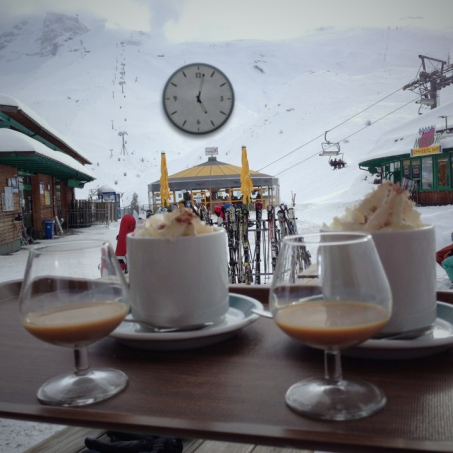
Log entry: {"hour": 5, "minute": 2}
